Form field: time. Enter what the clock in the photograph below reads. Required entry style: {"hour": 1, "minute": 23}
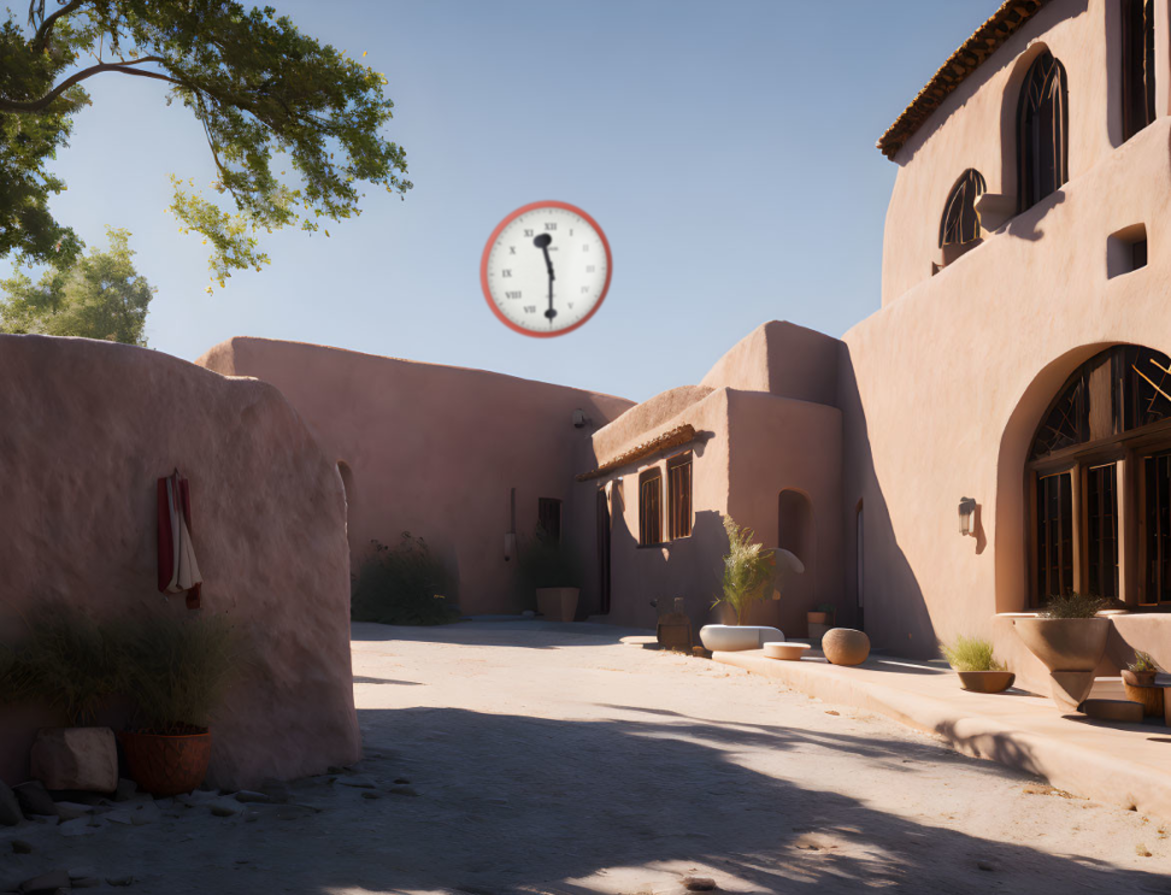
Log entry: {"hour": 11, "minute": 30}
